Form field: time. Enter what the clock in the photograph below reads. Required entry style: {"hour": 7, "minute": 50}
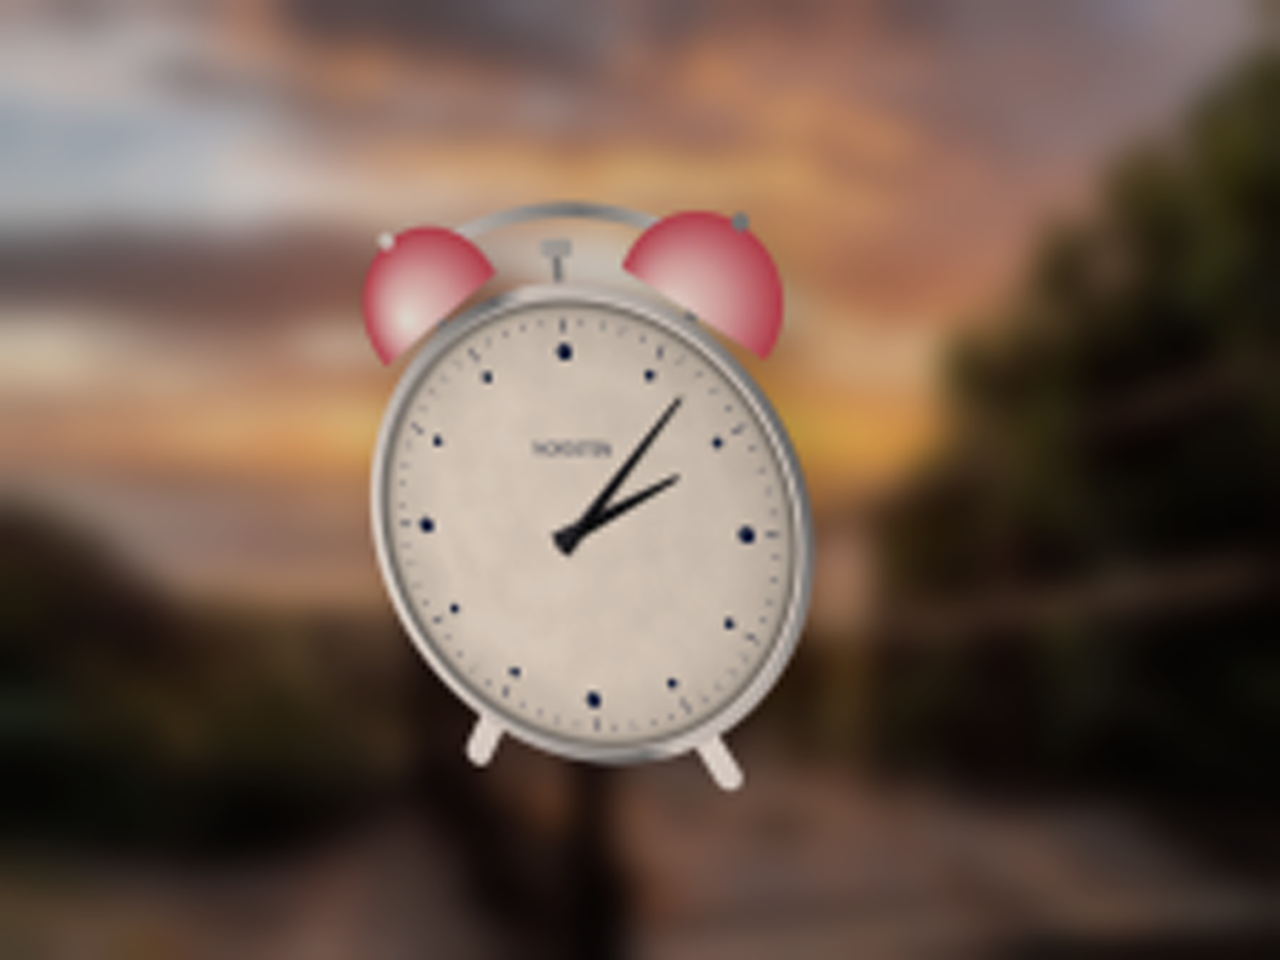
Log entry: {"hour": 2, "minute": 7}
